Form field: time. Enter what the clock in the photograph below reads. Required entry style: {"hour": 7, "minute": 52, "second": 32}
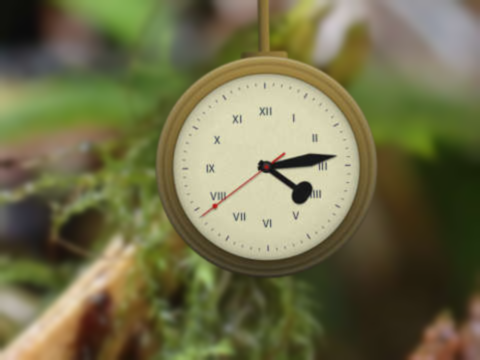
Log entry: {"hour": 4, "minute": 13, "second": 39}
